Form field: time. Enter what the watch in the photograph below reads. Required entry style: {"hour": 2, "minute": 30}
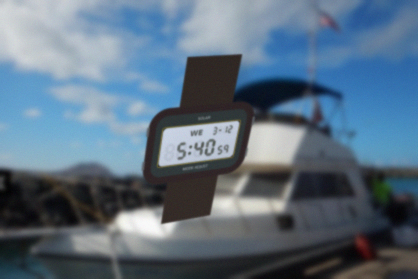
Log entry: {"hour": 5, "minute": 40}
